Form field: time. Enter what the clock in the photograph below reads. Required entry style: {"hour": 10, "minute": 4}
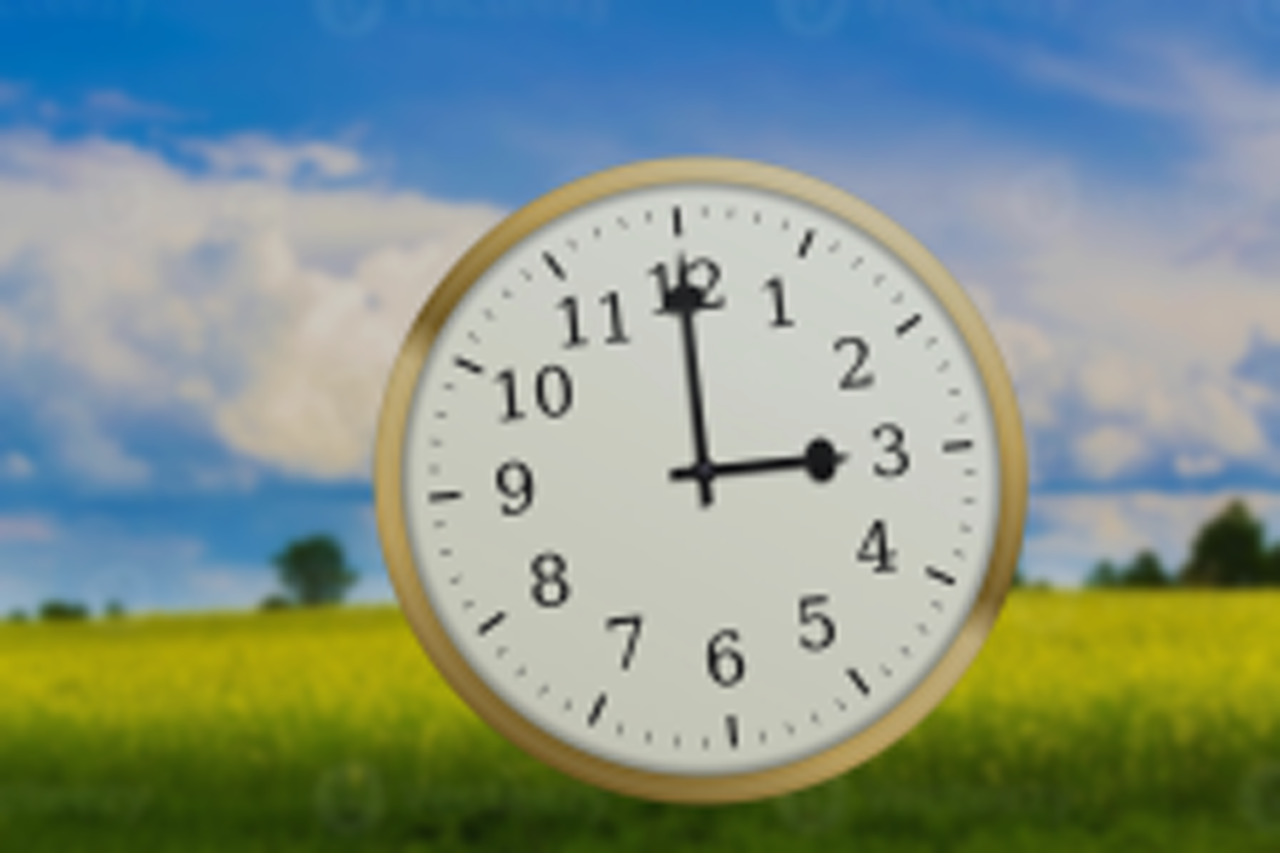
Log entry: {"hour": 3, "minute": 0}
